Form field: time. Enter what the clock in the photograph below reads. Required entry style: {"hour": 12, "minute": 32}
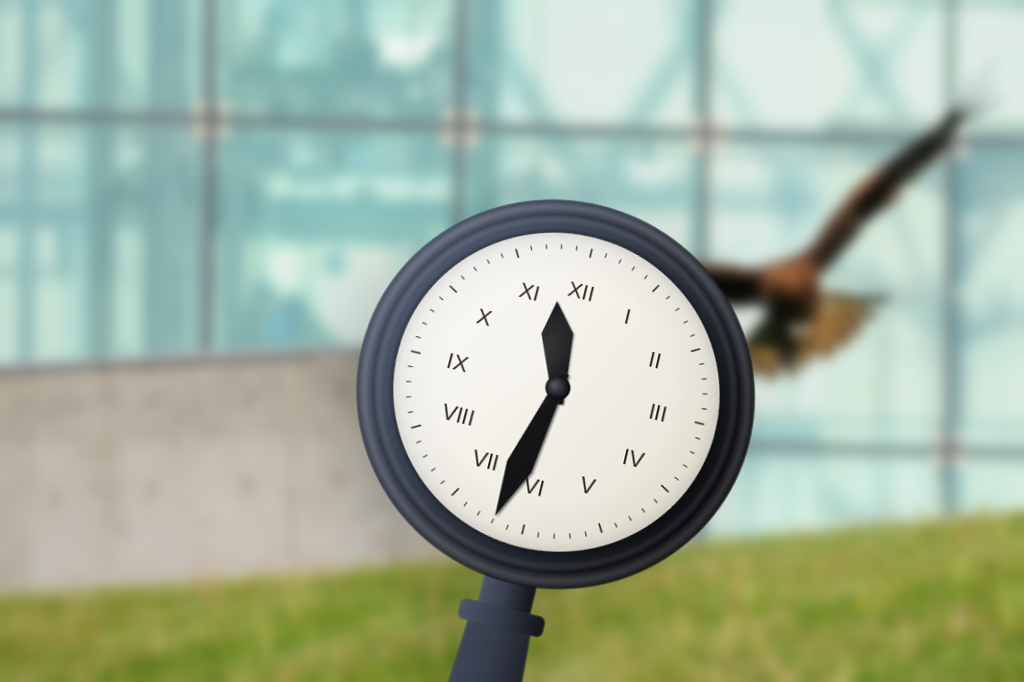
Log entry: {"hour": 11, "minute": 32}
